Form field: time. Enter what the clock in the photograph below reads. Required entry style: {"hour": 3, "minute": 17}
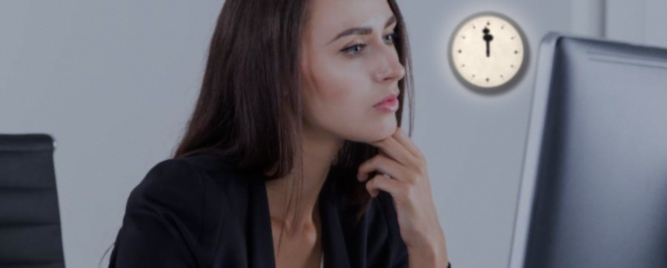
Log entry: {"hour": 11, "minute": 59}
